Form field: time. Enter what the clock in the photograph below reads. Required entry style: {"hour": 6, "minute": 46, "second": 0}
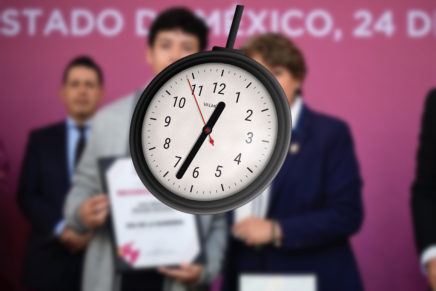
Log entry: {"hour": 12, "minute": 32, "second": 54}
